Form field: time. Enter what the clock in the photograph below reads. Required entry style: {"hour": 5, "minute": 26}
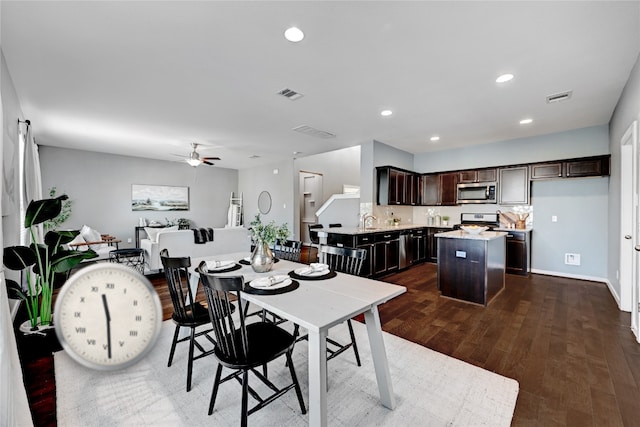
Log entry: {"hour": 11, "minute": 29}
